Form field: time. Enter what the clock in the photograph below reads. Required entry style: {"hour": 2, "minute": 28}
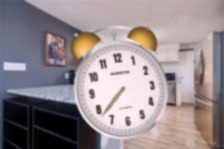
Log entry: {"hour": 7, "minute": 38}
